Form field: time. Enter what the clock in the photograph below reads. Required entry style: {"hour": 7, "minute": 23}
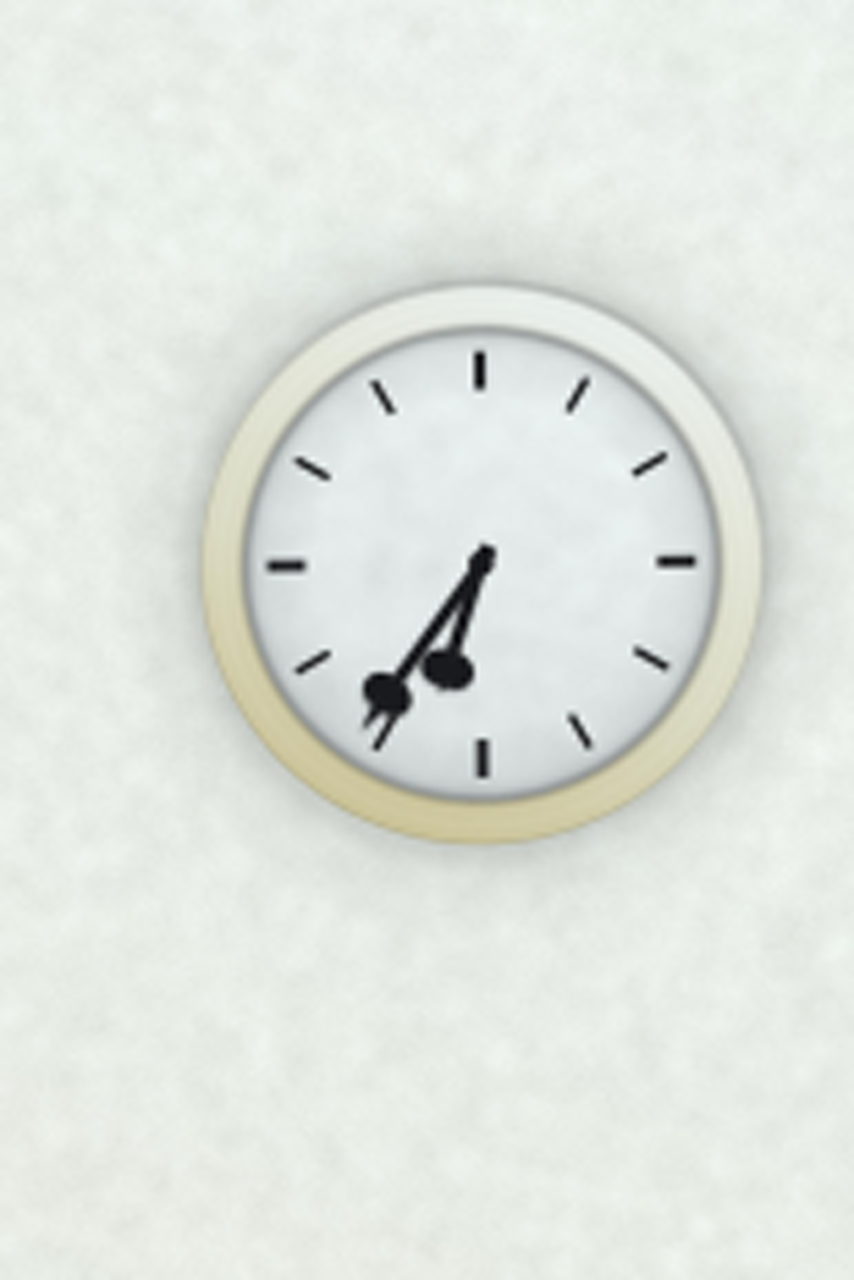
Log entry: {"hour": 6, "minute": 36}
